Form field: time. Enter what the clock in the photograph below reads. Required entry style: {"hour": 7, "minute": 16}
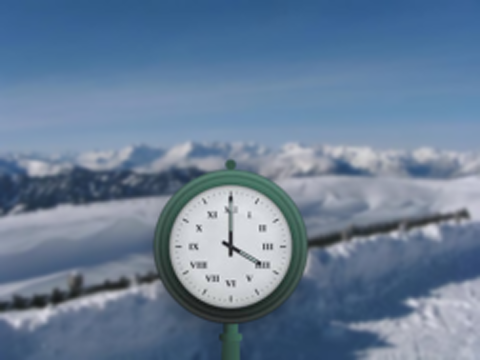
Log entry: {"hour": 4, "minute": 0}
